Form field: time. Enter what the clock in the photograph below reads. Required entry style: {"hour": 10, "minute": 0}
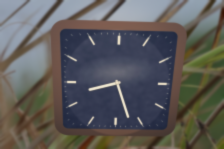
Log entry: {"hour": 8, "minute": 27}
